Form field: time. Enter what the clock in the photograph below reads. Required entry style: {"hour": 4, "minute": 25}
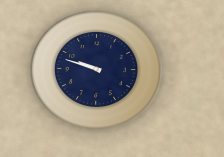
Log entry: {"hour": 9, "minute": 48}
